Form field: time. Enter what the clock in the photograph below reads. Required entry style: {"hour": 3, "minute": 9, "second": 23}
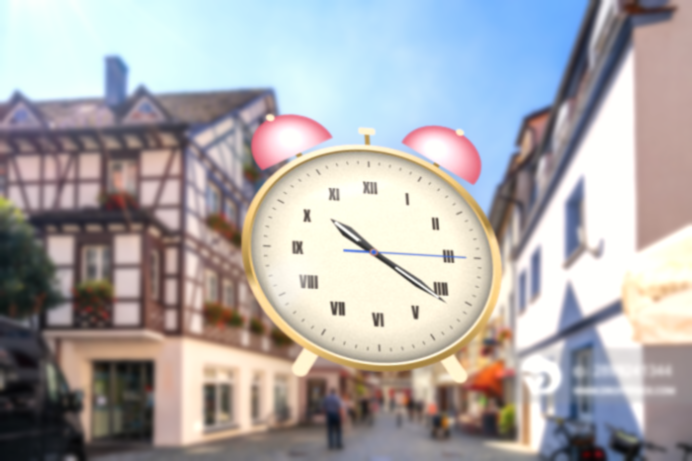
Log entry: {"hour": 10, "minute": 21, "second": 15}
